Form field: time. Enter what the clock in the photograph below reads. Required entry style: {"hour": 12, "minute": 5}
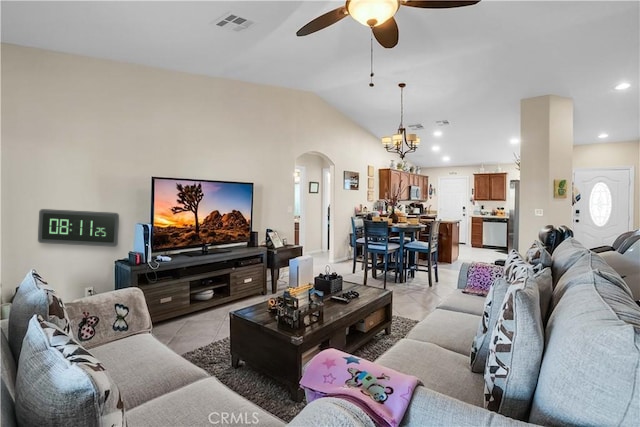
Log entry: {"hour": 8, "minute": 11}
